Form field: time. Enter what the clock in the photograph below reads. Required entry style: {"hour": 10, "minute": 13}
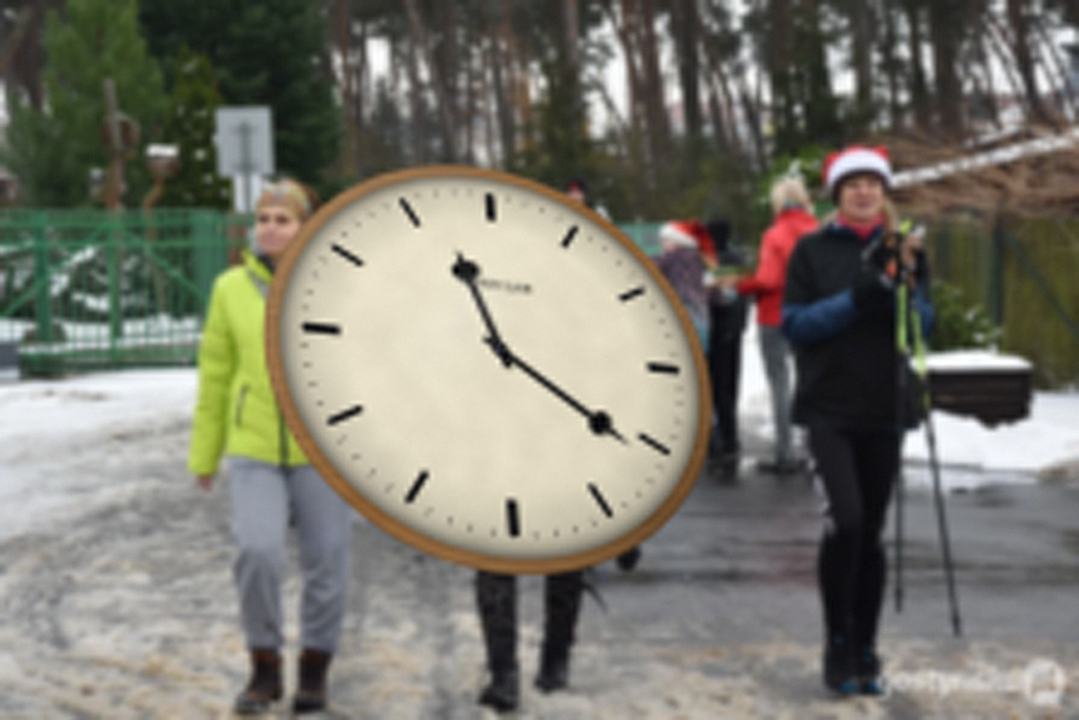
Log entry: {"hour": 11, "minute": 21}
